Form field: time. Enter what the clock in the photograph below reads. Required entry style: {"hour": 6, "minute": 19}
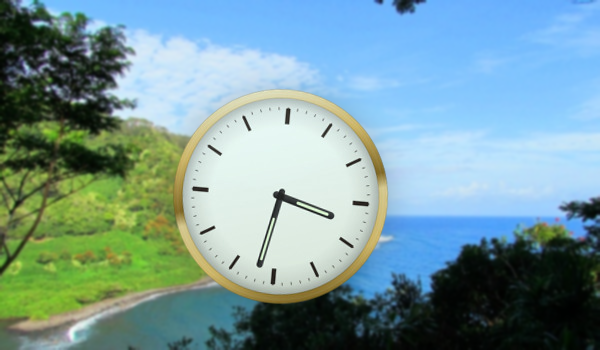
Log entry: {"hour": 3, "minute": 32}
